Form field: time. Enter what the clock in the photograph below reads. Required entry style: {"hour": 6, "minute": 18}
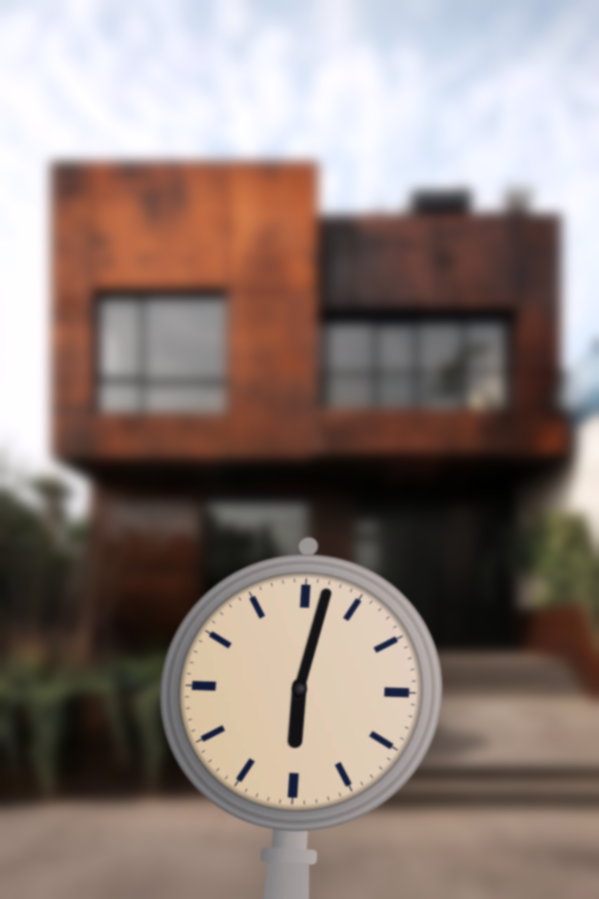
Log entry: {"hour": 6, "minute": 2}
